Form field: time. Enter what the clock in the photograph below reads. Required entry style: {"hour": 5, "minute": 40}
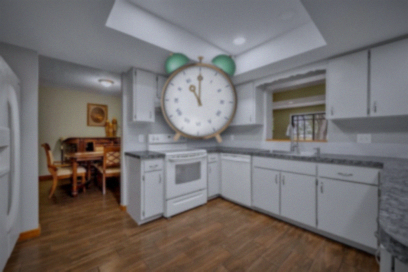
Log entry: {"hour": 11, "minute": 0}
